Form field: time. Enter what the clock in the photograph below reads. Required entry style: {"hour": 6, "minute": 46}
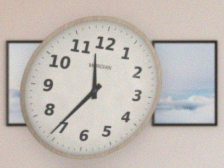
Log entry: {"hour": 11, "minute": 36}
